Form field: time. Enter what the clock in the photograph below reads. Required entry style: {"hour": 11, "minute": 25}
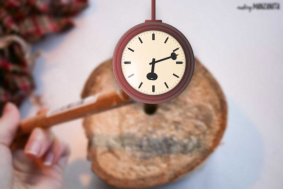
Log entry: {"hour": 6, "minute": 12}
